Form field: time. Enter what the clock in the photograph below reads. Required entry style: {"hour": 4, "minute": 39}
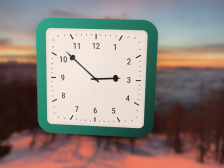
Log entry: {"hour": 2, "minute": 52}
